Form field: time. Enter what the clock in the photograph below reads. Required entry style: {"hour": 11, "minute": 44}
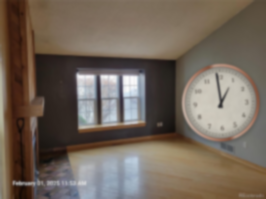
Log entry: {"hour": 12, "minute": 59}
